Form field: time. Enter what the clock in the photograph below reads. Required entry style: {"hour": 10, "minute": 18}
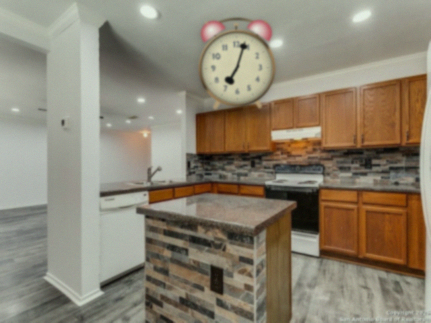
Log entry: {"hour": 7, "minute": 3}
